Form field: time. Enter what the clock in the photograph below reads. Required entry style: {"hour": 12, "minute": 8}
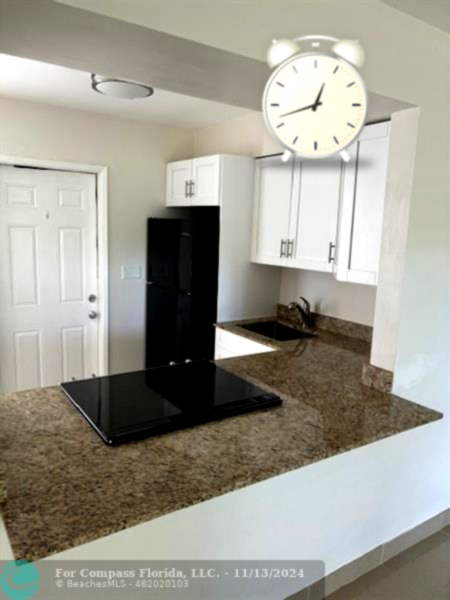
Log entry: {"hour": 12, "minute": 42}
